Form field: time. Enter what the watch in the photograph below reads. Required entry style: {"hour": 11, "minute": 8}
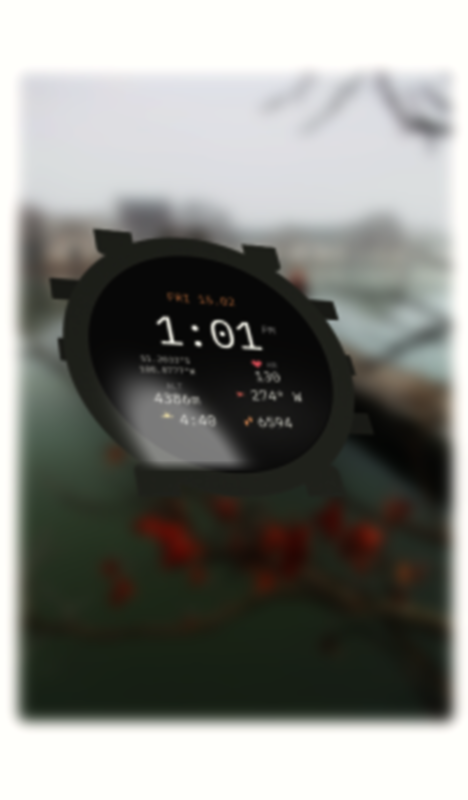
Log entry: {"hour": 1, "minute": 1}
